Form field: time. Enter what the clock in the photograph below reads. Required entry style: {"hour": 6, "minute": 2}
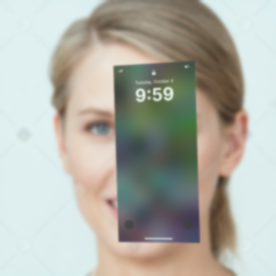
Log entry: {"hour": 9, "minute": 59}
